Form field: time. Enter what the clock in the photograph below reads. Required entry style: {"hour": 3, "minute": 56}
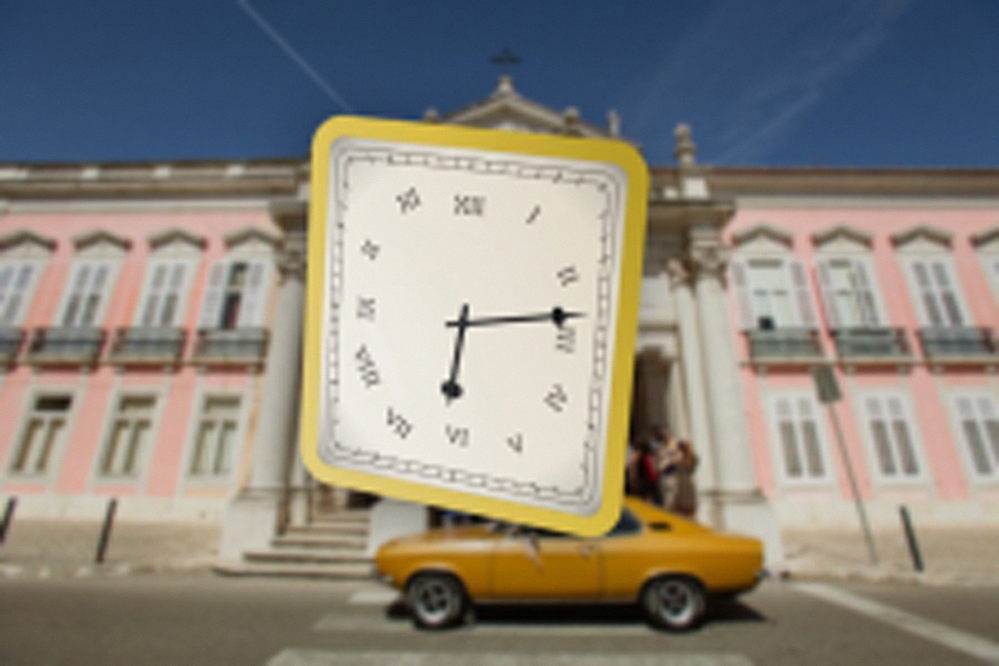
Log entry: {"hour": 6, "minute": 13}
